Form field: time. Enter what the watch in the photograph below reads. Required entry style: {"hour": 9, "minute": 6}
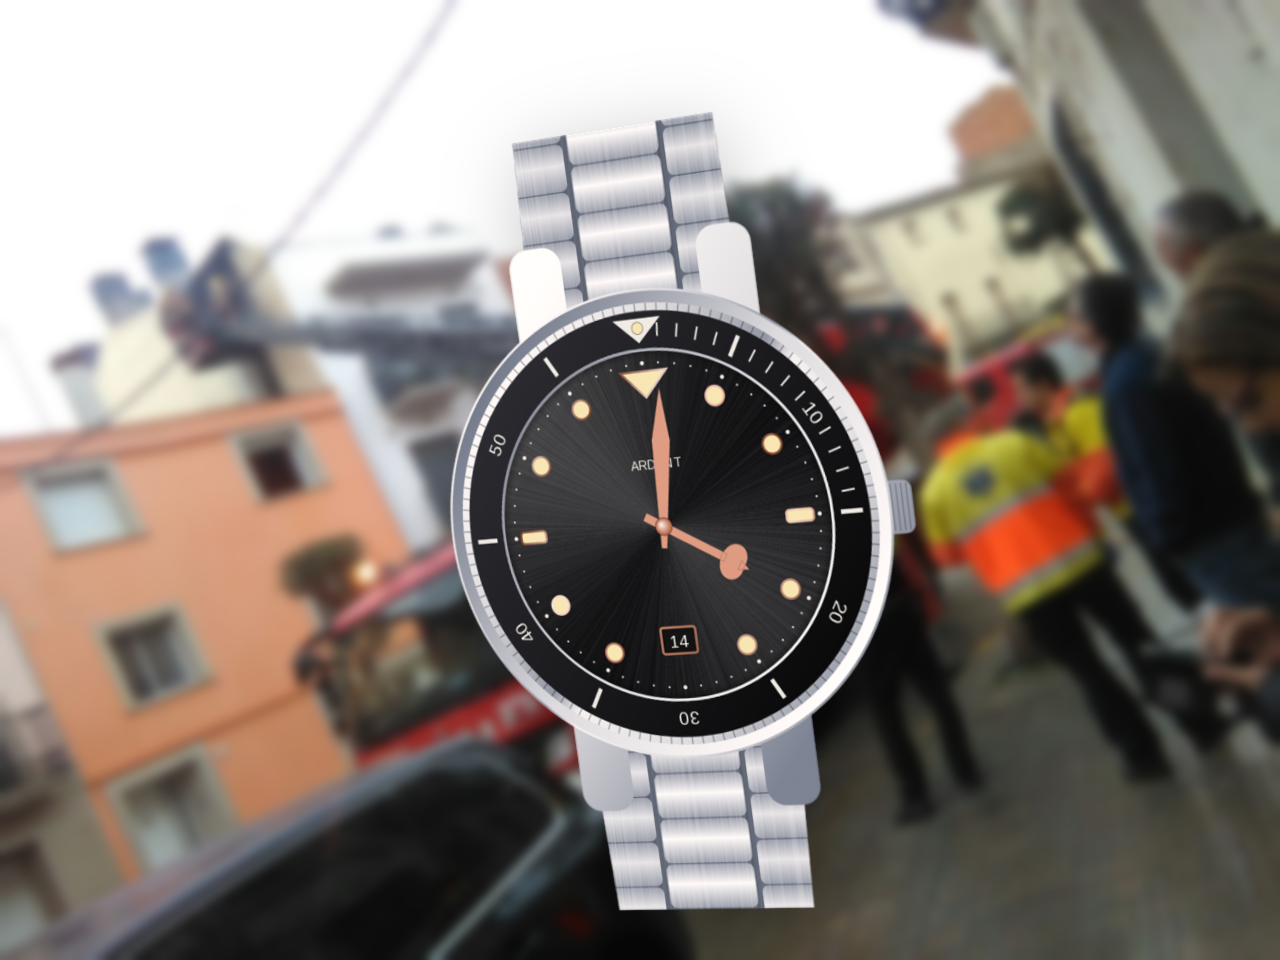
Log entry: {"hour": 4, "minute": 1}
